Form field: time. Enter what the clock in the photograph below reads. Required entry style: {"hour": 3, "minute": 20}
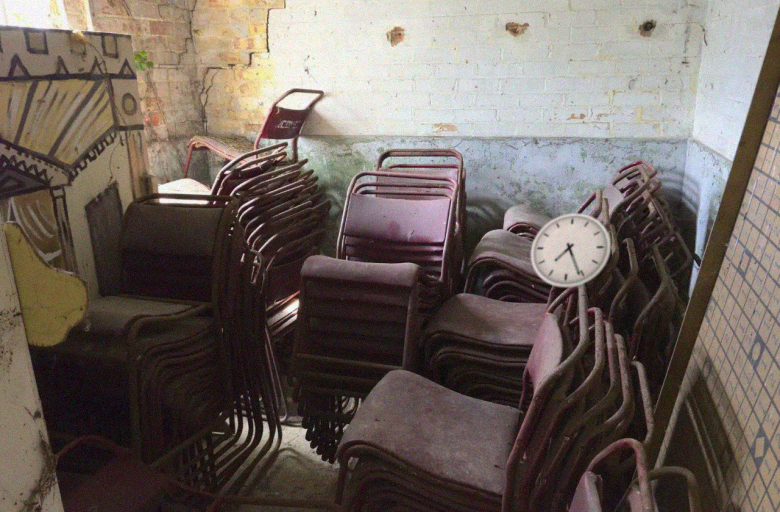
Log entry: {"hour": 7, "minute": 26}
